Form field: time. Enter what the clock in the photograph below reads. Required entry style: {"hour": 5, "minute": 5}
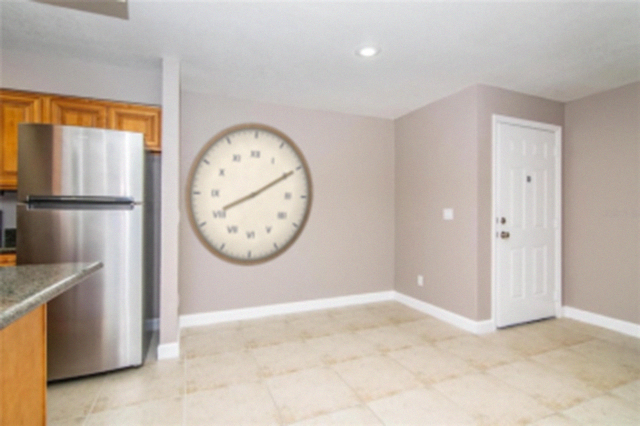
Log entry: {"hour": 8, "minute": 10}
